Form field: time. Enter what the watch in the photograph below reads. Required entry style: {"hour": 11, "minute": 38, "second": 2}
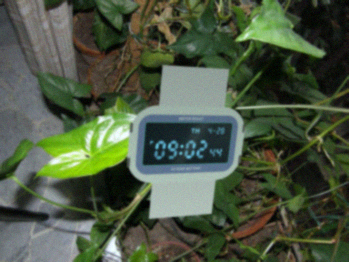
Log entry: {"hour": 9, "minute": 2, "second": 44}
